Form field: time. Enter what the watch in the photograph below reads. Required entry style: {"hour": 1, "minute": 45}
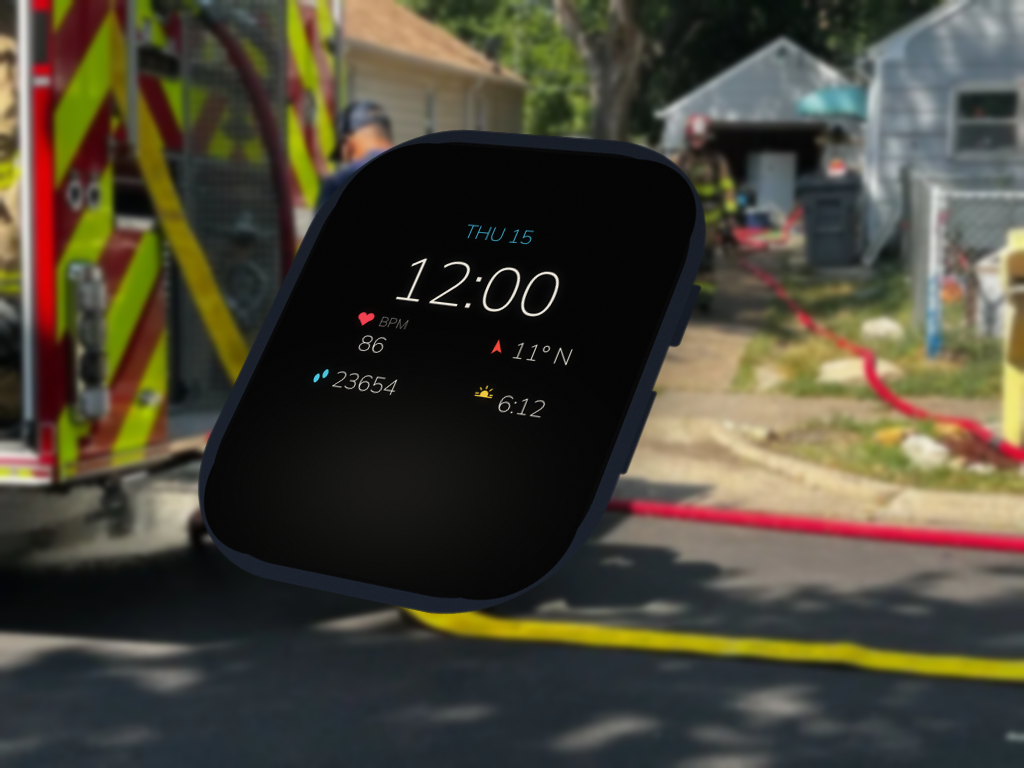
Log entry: {"hour": 12, "minute": 0}
